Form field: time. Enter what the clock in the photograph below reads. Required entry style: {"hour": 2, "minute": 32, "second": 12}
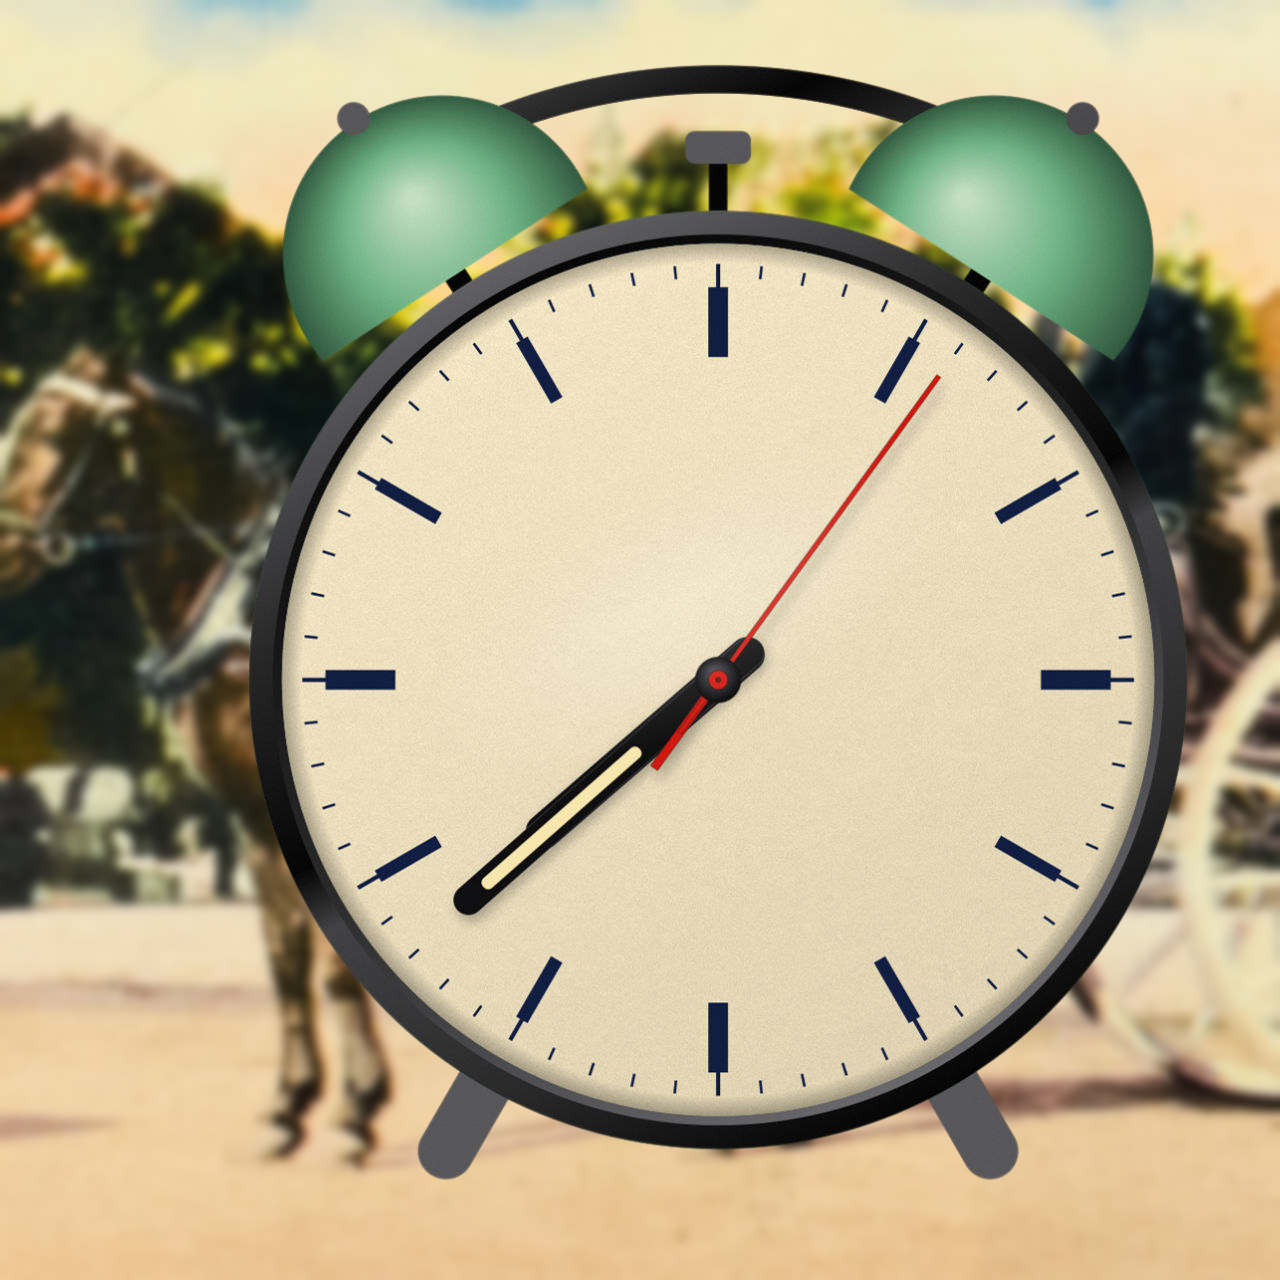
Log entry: {"hour": 7, "minute": 38, "second": 6}
